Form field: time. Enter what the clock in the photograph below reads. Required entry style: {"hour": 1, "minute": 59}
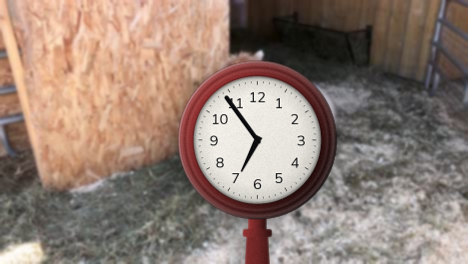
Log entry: {"hour": 6, "minute": 54}
